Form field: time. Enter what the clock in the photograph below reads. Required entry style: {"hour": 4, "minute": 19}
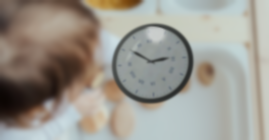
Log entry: {"hour": 2, "minute": 51}
